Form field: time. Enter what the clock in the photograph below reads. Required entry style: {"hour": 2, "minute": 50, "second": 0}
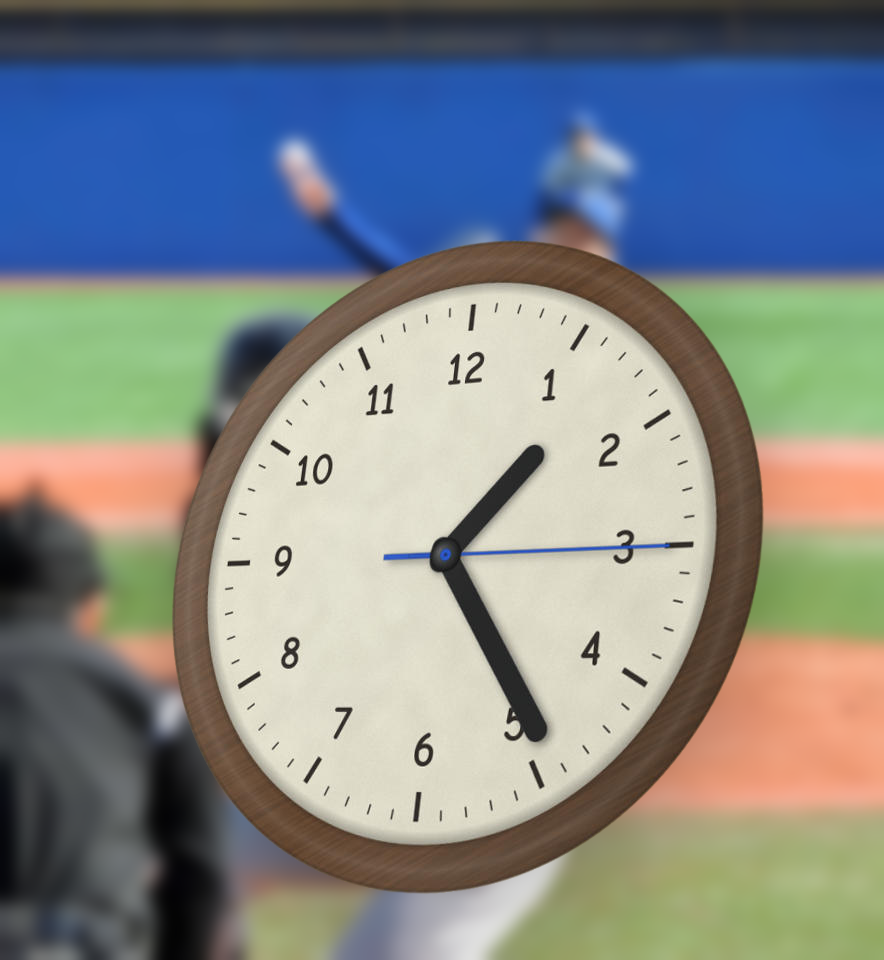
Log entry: {"hour": 1, "minute": 24, "second": 15}
